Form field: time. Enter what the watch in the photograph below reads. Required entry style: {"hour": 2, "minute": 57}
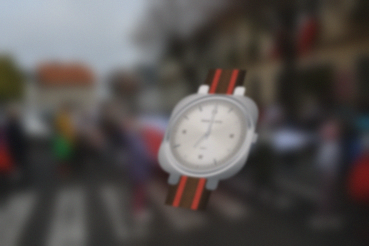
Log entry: {"hour": 7, "minute": 0}
